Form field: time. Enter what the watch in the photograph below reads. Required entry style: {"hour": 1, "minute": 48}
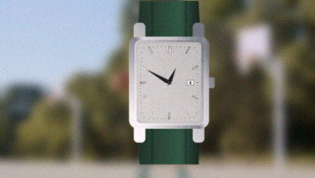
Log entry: {"hour": 12, "minute": 50}
